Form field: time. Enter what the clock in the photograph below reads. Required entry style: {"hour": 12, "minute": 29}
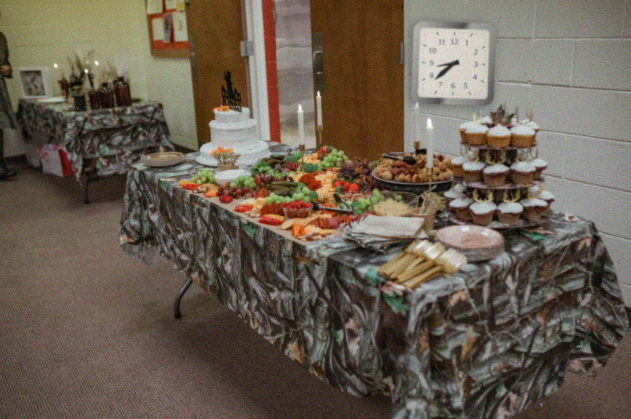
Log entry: {"hour": 8, "minute": 38}
